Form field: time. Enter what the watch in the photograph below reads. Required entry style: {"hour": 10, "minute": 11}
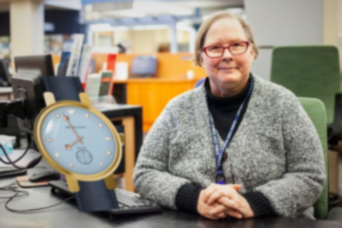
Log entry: {"hour": 7, "minute": 57}
